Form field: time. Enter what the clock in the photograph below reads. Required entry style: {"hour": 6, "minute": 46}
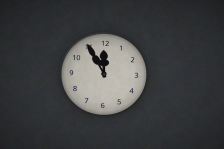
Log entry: {"hour": 11, "minute": 55}
